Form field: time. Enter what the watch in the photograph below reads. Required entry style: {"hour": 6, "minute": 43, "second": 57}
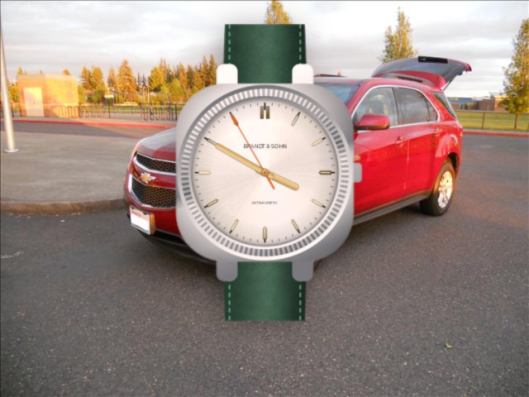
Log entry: {"hour": 3, "minute": 49, "second": 55}
